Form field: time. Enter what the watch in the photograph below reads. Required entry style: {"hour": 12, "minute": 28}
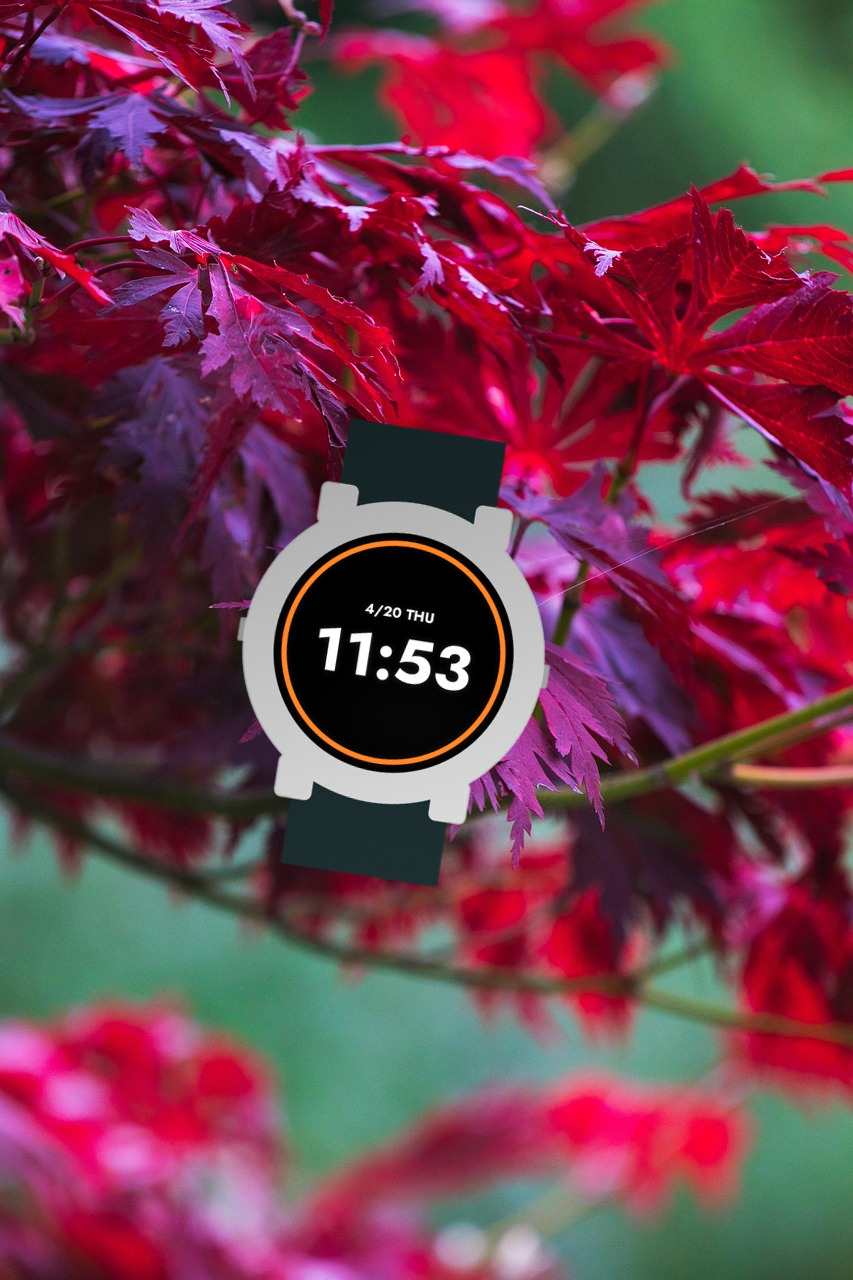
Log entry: {"hour": 11, "minute": 53}
